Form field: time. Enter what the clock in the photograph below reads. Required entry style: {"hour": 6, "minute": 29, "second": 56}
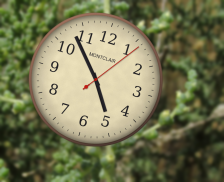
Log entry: {"hour": 4, "minute": 53, "second": 6}
